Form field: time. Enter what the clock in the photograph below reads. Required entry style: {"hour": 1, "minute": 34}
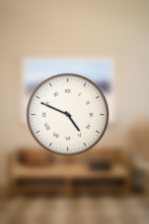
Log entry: {"hour": 4, "minute": 49}
